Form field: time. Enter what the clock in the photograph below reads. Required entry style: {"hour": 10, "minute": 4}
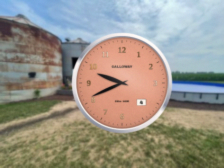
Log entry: {"hour": 9, "minute": 41}
